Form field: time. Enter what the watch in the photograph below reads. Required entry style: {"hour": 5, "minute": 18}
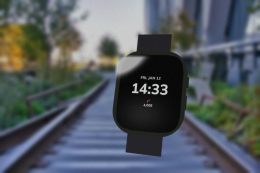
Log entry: {"hour": 14, "minute": 33}
